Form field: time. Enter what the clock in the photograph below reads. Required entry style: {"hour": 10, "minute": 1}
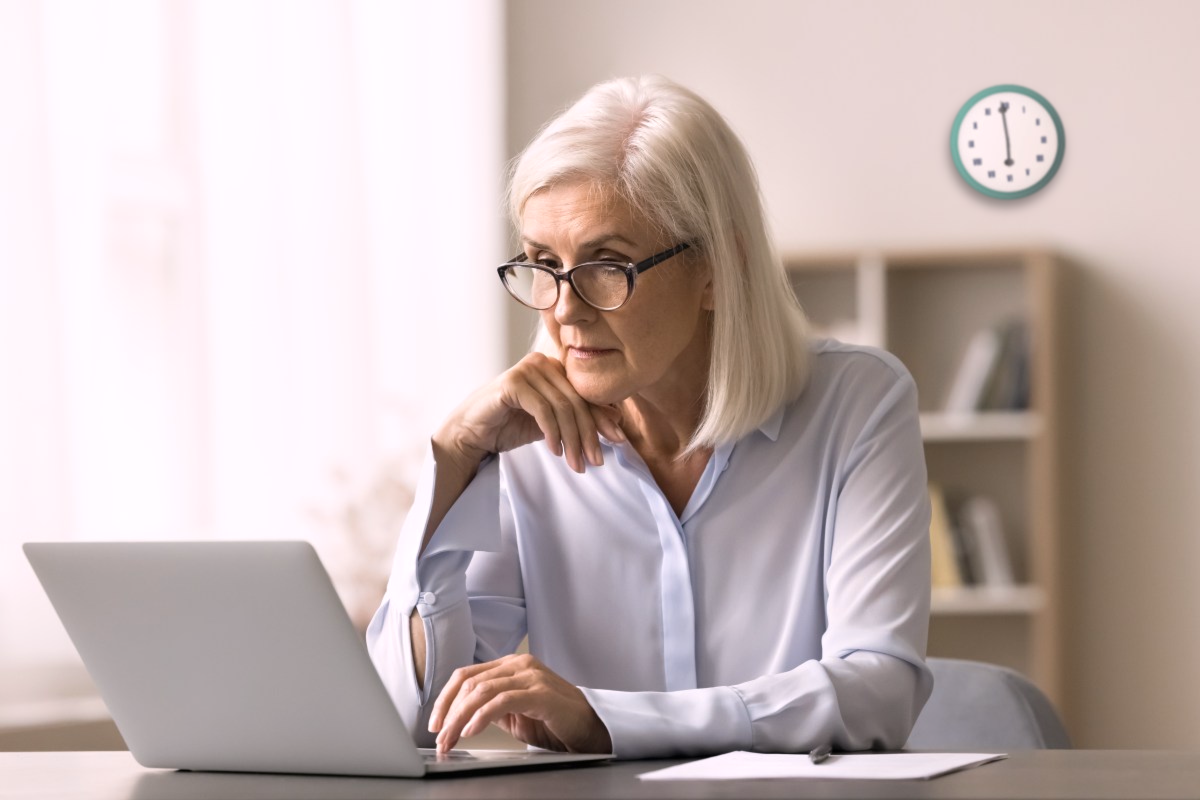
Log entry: {"hour": 5, "minute": 59}
